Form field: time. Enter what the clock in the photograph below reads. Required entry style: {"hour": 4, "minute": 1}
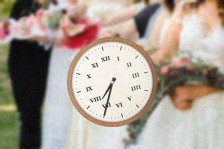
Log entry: {"hour": 7, "minute": 35}
